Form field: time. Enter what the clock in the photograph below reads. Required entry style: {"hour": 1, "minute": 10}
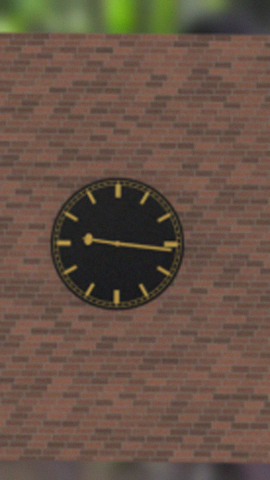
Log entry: {"hour": 9, "minute": 16}
